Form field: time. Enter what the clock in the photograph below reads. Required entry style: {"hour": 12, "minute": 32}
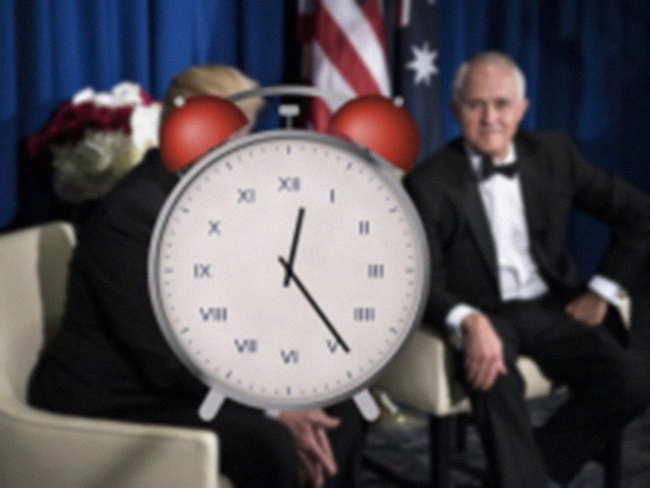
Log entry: {"hour": 12, "minute": 24}
